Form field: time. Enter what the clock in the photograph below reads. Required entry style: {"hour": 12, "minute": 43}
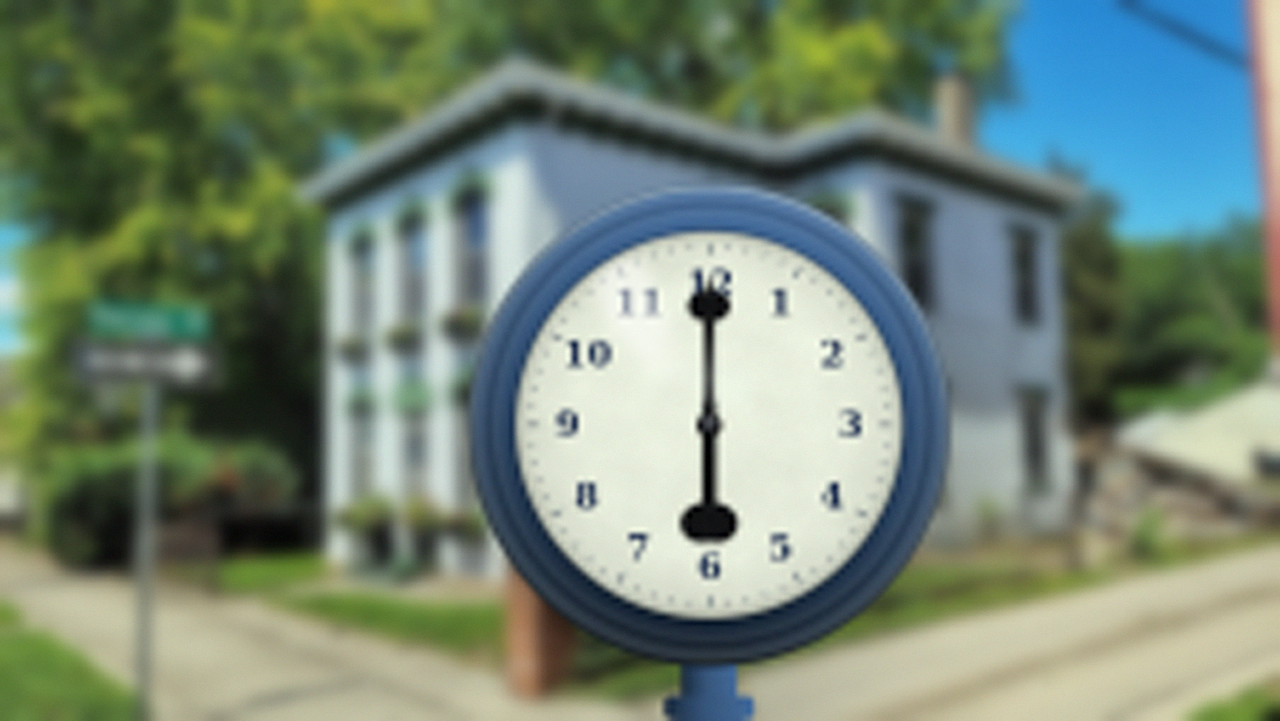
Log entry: {"hour": 6, "minute": 0}
